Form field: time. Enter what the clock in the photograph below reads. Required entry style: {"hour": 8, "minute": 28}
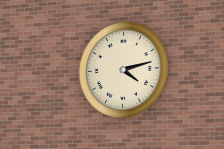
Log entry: {"hour": 4, "minute": 13}
